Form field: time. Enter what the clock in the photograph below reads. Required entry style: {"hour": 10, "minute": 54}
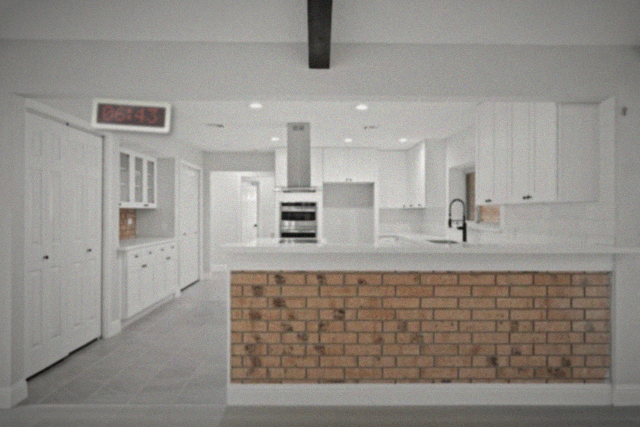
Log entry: {"hour": 6, "minute": 43}
